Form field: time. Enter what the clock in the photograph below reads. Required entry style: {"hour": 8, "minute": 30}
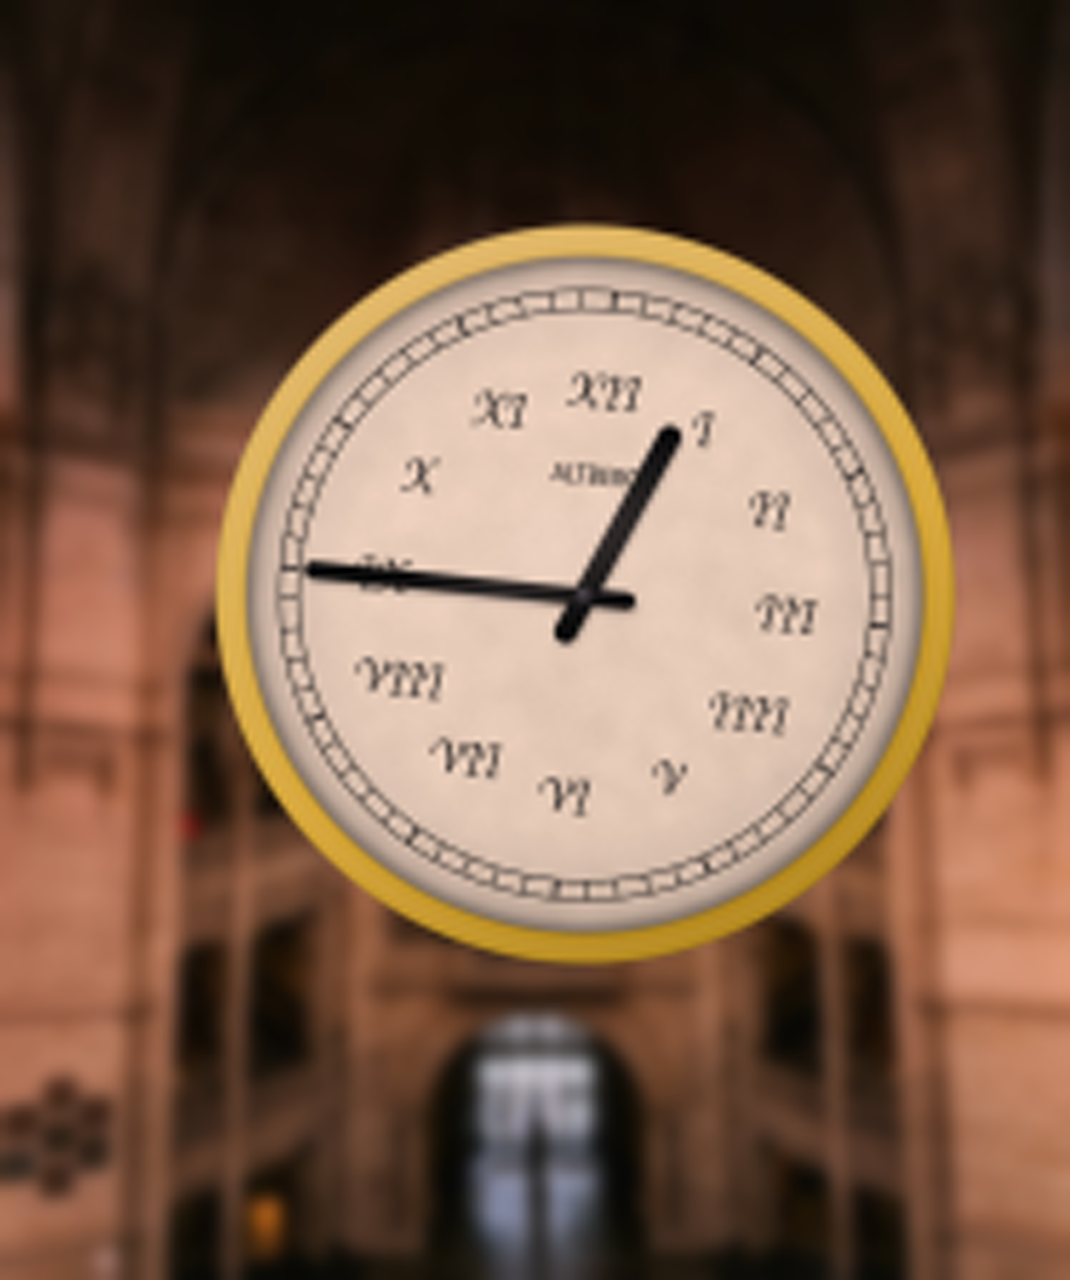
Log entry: {"hour": 12, "minute": 45}
